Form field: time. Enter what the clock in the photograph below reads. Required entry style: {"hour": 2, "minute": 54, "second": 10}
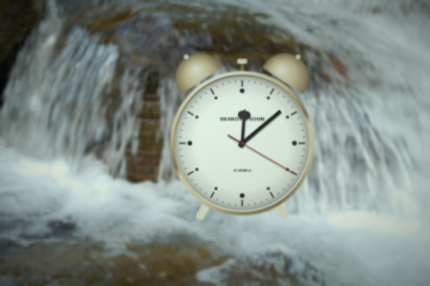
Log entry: {"hour": 12, "minute": 8, "second": 20}
